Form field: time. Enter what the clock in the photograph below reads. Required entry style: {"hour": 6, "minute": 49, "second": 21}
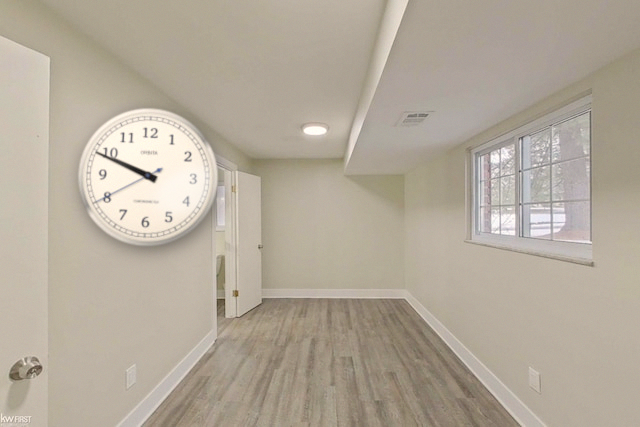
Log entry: {"hour": 9, "minute": 48, "second": 40}
